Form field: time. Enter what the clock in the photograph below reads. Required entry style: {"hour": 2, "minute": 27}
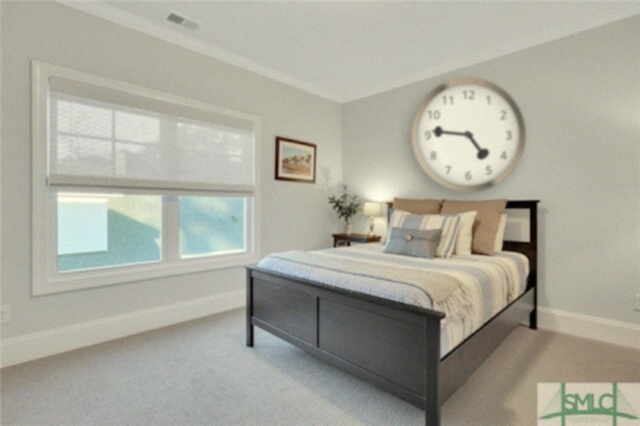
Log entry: {"hour": 4, "minute": 46}
